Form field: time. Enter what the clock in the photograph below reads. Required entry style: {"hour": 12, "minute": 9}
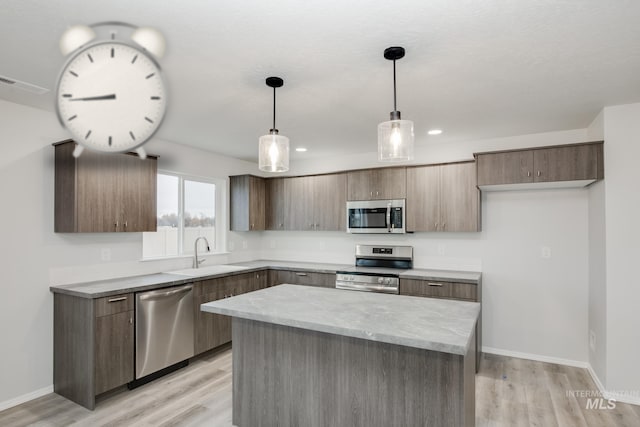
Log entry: {"hour": 8, "minute": 44}
